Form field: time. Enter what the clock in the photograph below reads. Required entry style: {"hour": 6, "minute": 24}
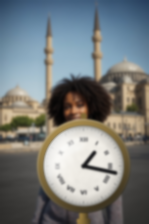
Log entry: {"hour": 1, "minute": 17}
